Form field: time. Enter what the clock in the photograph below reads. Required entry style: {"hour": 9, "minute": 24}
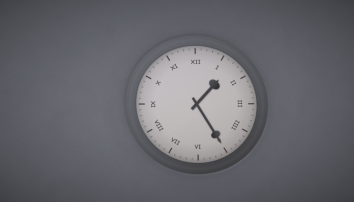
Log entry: {"hour": 1, "minute": 25}
